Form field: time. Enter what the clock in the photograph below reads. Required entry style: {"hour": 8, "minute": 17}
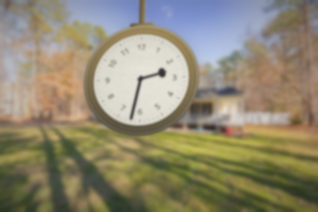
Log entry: {"hour": 2, "minute": 32}
